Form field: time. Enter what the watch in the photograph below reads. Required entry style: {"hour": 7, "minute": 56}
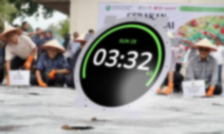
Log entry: {"hour": 3, "minute": 32}
